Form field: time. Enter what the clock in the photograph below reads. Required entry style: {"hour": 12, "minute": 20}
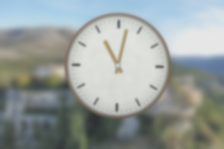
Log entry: {"hour": 11, "minute": 2}
